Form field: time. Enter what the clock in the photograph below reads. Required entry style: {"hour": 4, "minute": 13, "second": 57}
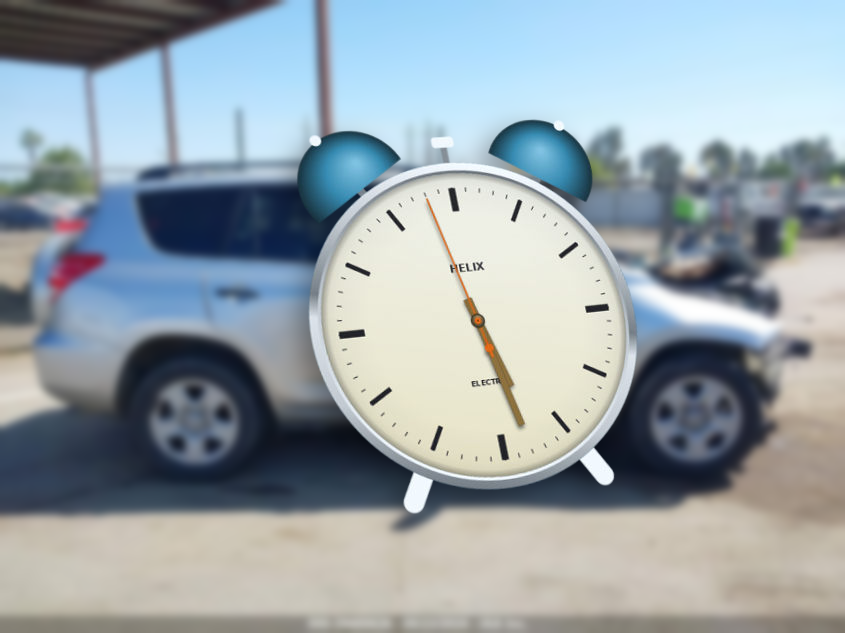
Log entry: {"hour": 5, "minute": 27, "second": 58}
